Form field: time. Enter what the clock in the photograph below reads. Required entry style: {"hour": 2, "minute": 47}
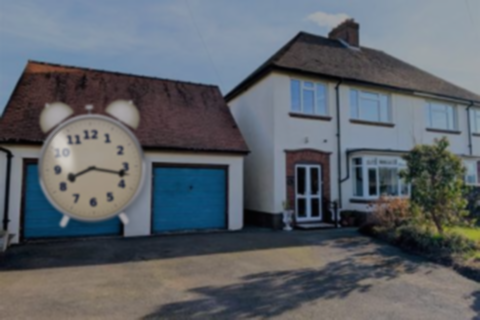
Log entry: {"hour": 8, "minute": 17}
